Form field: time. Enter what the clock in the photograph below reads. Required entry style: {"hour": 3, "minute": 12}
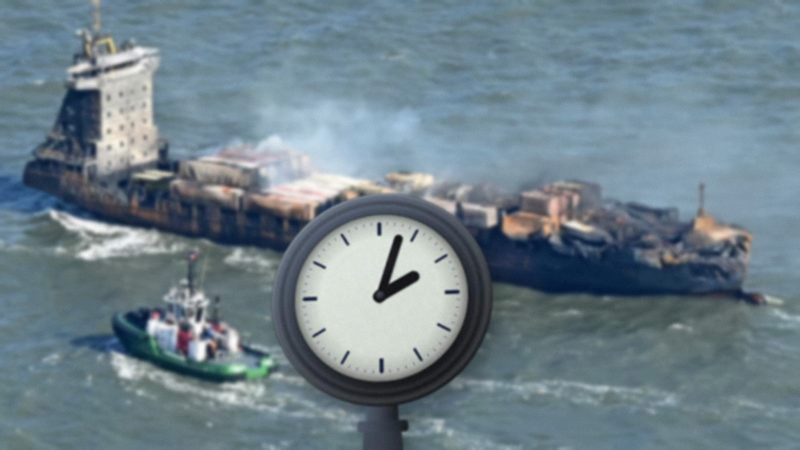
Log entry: {"hour": 2, "minute": 3}
